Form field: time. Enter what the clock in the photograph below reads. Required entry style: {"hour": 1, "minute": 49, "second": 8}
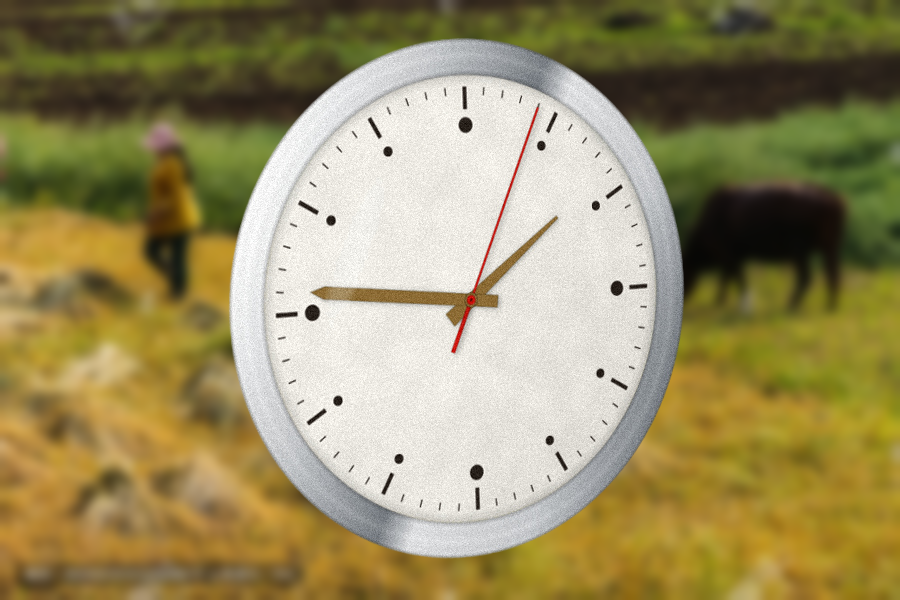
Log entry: {"hour": 1, "minute": 46, "second": 4}
